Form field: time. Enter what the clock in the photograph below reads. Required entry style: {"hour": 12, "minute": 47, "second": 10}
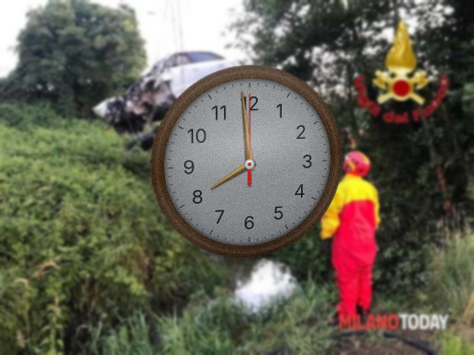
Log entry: {"hour": 7, "minute": 59, "second": 0}
